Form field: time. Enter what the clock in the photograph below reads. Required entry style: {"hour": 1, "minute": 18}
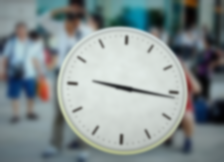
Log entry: {"hour": 9, "minute": 16}
